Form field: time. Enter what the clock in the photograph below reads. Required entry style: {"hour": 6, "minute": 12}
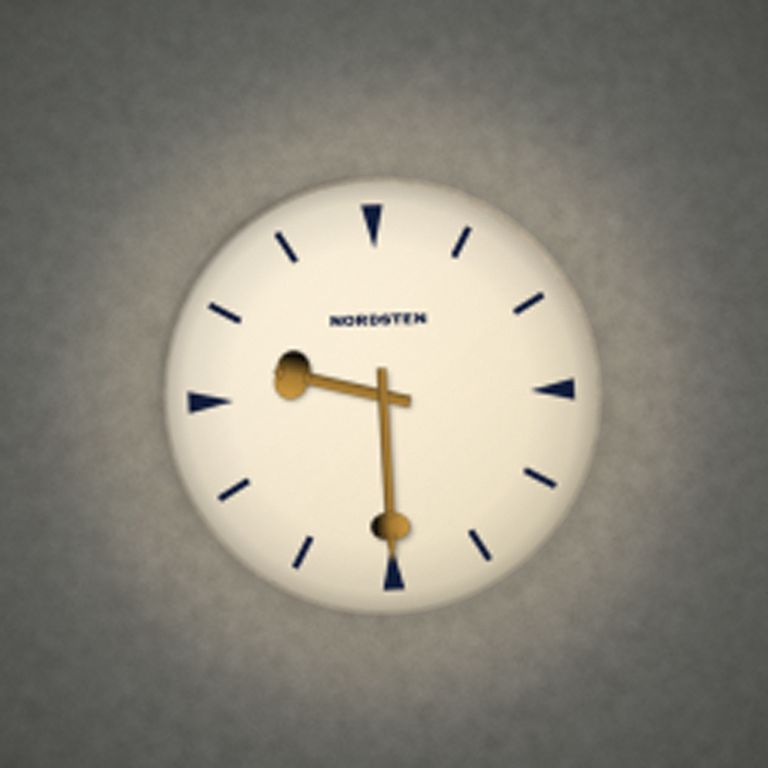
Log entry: {"hour": 9, "minute": 30}
